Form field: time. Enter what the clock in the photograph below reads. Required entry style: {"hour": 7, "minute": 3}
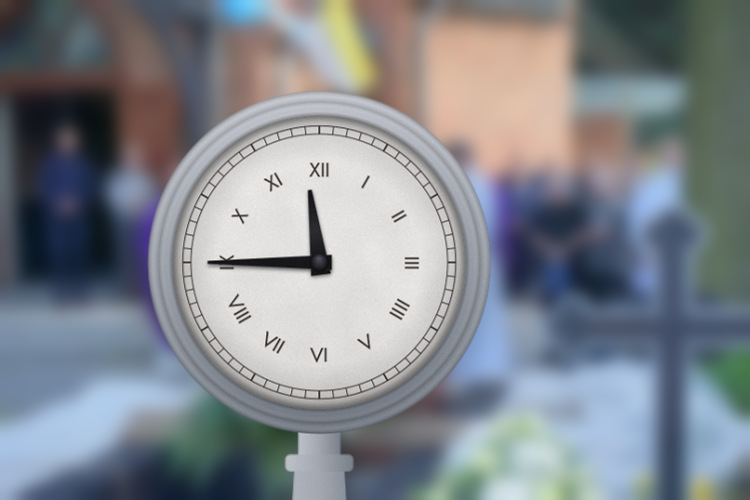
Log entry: {"hour": 11, "minute": 45}
